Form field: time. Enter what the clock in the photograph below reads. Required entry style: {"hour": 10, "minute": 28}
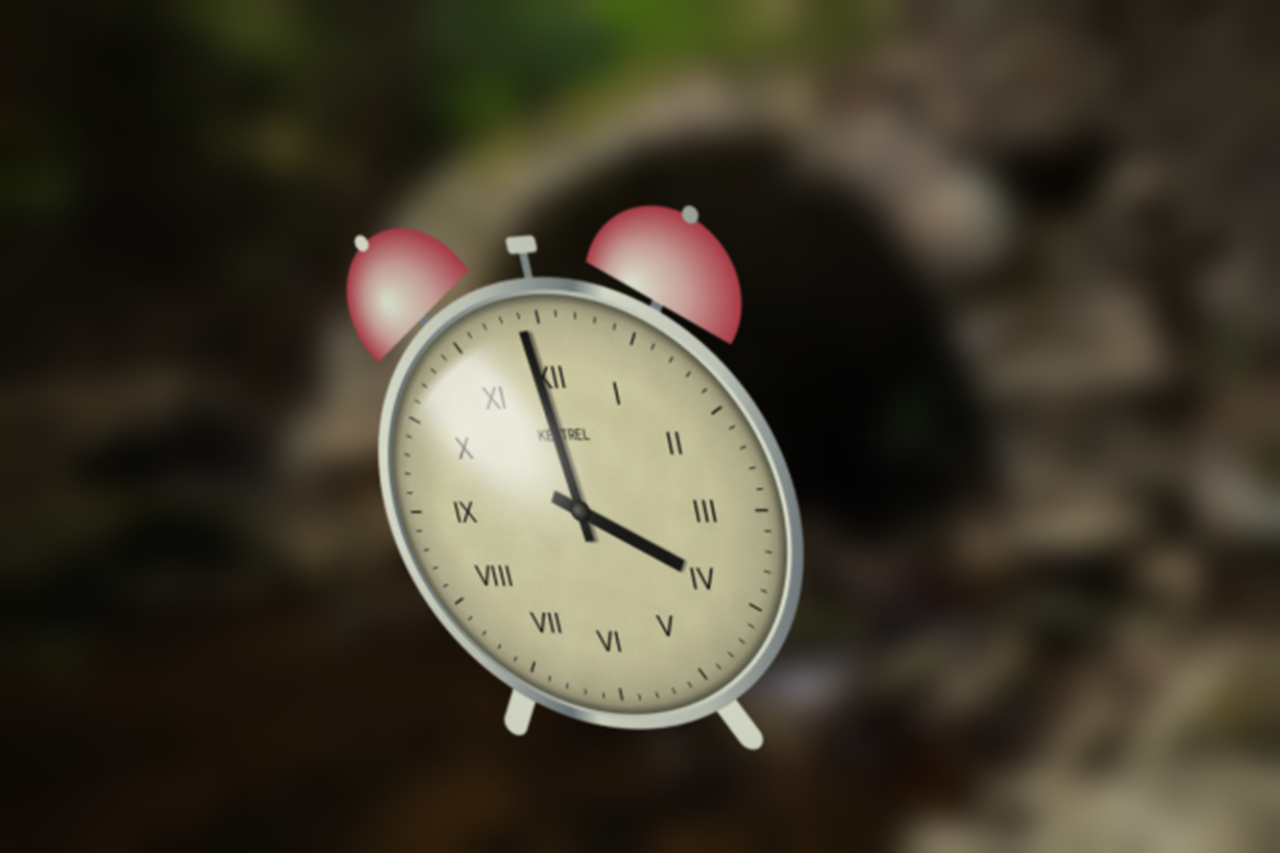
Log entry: {"hour": 3, "minute": 59}
